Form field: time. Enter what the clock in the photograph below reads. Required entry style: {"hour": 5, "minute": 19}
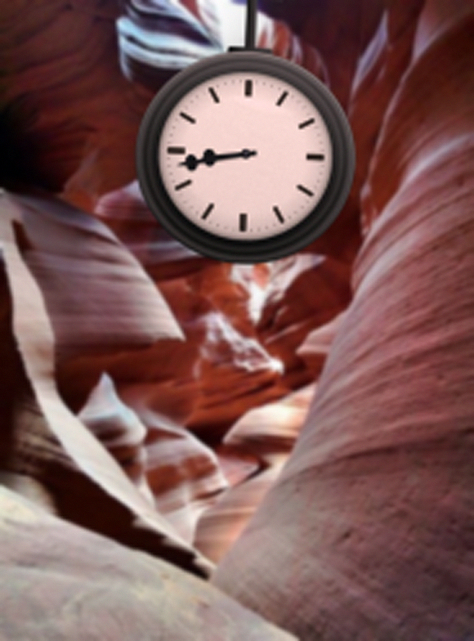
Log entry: {"hour": 8, "minute": 43}
